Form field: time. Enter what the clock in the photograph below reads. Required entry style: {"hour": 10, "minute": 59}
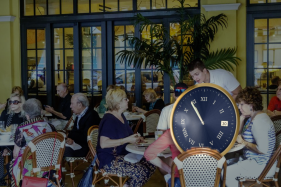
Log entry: {"hour": 10, "minute": 54}
